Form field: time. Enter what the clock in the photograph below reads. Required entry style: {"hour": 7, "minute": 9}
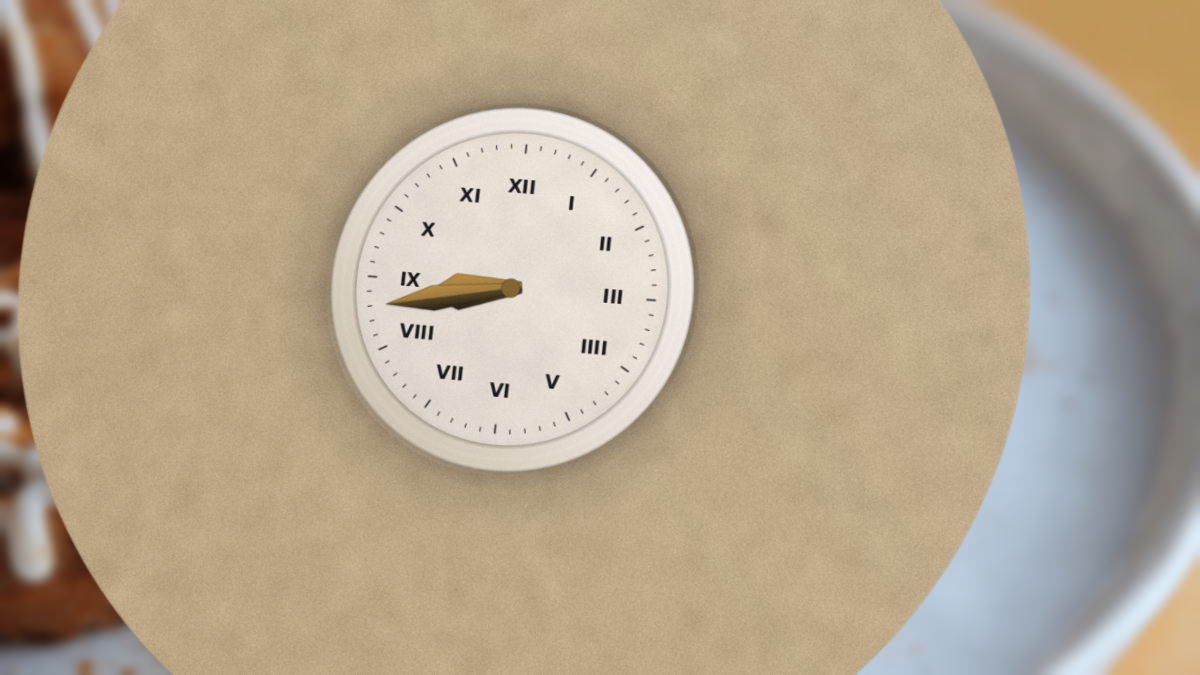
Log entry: {"hour": 8, "minute": 43}
